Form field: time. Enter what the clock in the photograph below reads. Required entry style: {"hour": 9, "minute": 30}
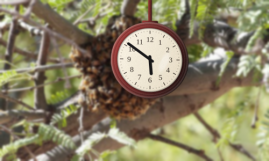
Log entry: {"hour": 5, "minute": 51}
